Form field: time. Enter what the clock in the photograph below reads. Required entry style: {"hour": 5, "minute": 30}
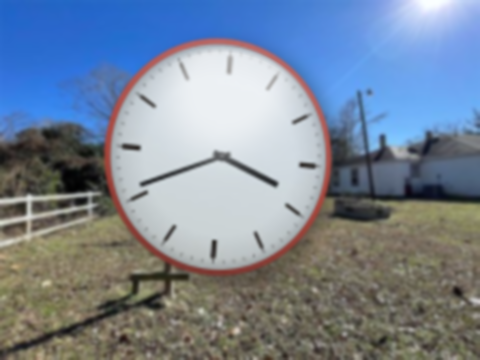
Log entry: {"hour": 3, "minute": 41}
